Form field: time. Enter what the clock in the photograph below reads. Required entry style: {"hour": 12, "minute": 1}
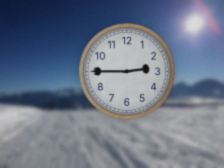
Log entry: {"hour": 2, "minute": 45}
